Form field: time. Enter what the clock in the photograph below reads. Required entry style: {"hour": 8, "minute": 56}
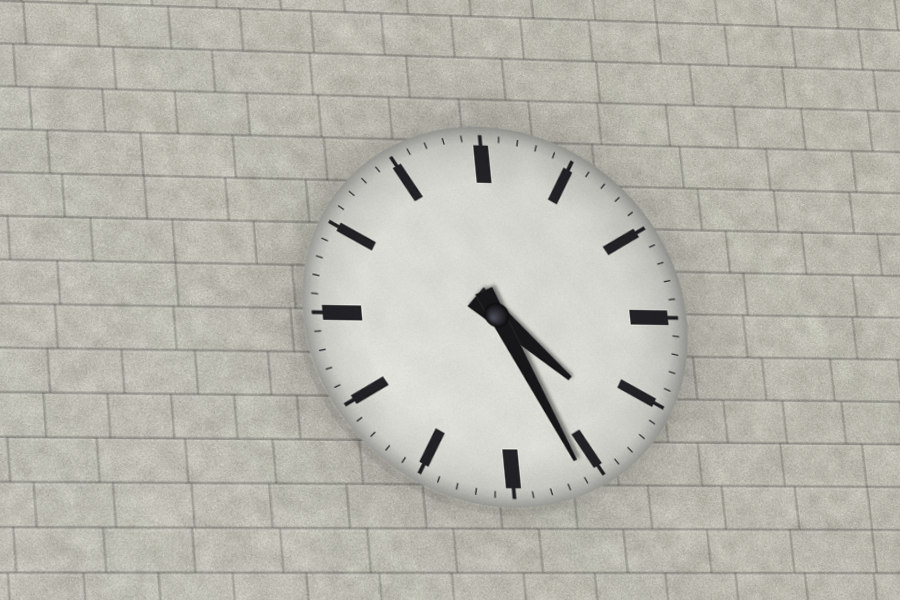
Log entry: {"hour": 4, "minute": 26}
